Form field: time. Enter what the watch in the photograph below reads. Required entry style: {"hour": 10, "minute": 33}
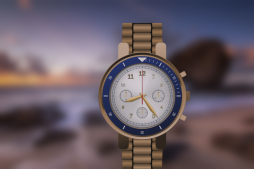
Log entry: {"hour": 8, "minute": 24}
